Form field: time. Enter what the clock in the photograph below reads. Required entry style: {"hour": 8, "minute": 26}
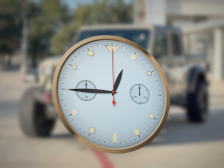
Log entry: {"hour": 12, "minute": 45}
